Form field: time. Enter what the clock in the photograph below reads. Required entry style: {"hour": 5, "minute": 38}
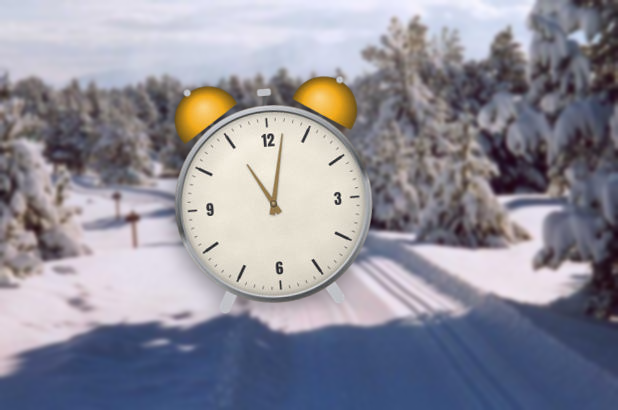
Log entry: {"hour": 11, "minute": 2}
